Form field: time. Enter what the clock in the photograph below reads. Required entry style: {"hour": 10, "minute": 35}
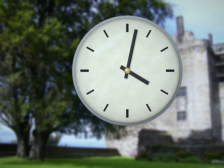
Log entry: {"hour": 4, "minute": 2}
